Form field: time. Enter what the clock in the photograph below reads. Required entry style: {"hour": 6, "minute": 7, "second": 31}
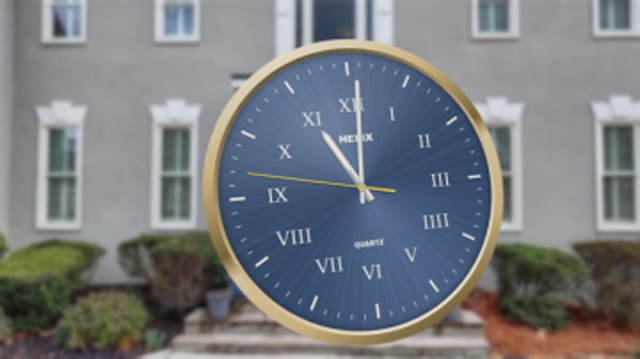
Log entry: {"hour": 11, "minute": 0, "second": 47}
